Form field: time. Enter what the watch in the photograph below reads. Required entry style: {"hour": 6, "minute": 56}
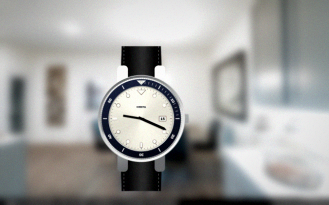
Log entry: {"hour": 9, "minute": 19}
